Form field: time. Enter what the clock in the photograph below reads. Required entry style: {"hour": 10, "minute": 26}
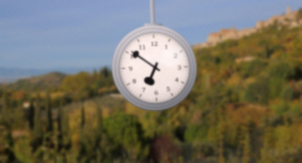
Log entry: {"hour": 6, "minute": 51}
